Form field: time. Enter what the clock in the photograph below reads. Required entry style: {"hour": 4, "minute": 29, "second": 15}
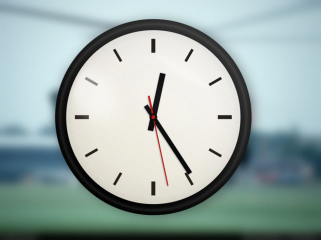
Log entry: {"hour": 12, "minute": 24, "second": 28}
